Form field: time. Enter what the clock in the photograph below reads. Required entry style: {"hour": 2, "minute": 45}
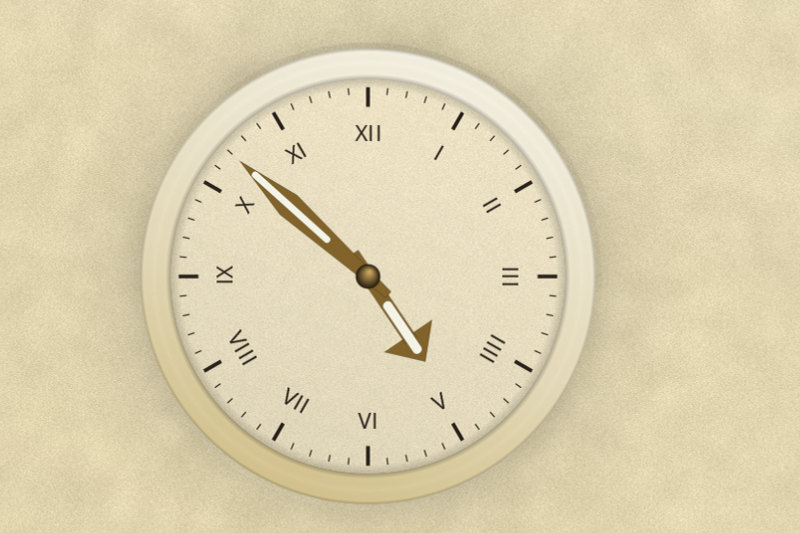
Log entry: {"hour": 4, "minute": 52}
